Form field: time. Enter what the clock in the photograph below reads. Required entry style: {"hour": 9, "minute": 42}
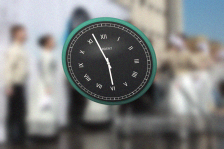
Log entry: {"hour": 5, "minute": 57}
